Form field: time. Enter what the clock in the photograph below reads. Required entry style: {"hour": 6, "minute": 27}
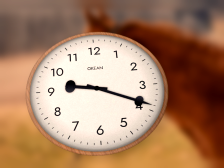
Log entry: {"hour": 9, "minute": 19}
